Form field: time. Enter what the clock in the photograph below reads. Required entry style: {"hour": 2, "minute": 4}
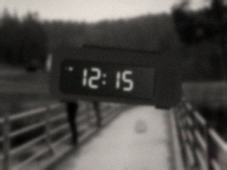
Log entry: {"hour": 12, "minute": 15}
